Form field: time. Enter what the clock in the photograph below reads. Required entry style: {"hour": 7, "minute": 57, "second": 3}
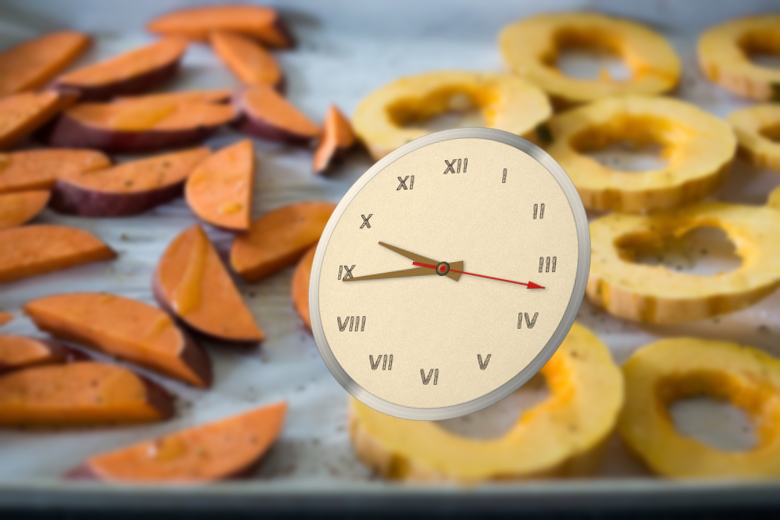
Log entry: {"hour": 9, "minute": 44, "second": 17}
